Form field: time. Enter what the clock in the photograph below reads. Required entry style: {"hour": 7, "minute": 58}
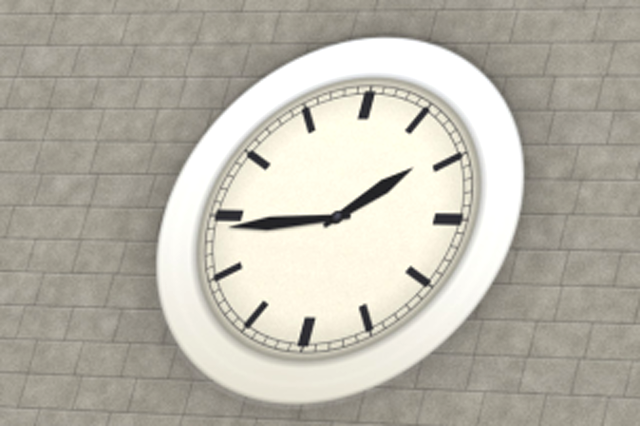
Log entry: {"hour": 1, "minute": 44}
